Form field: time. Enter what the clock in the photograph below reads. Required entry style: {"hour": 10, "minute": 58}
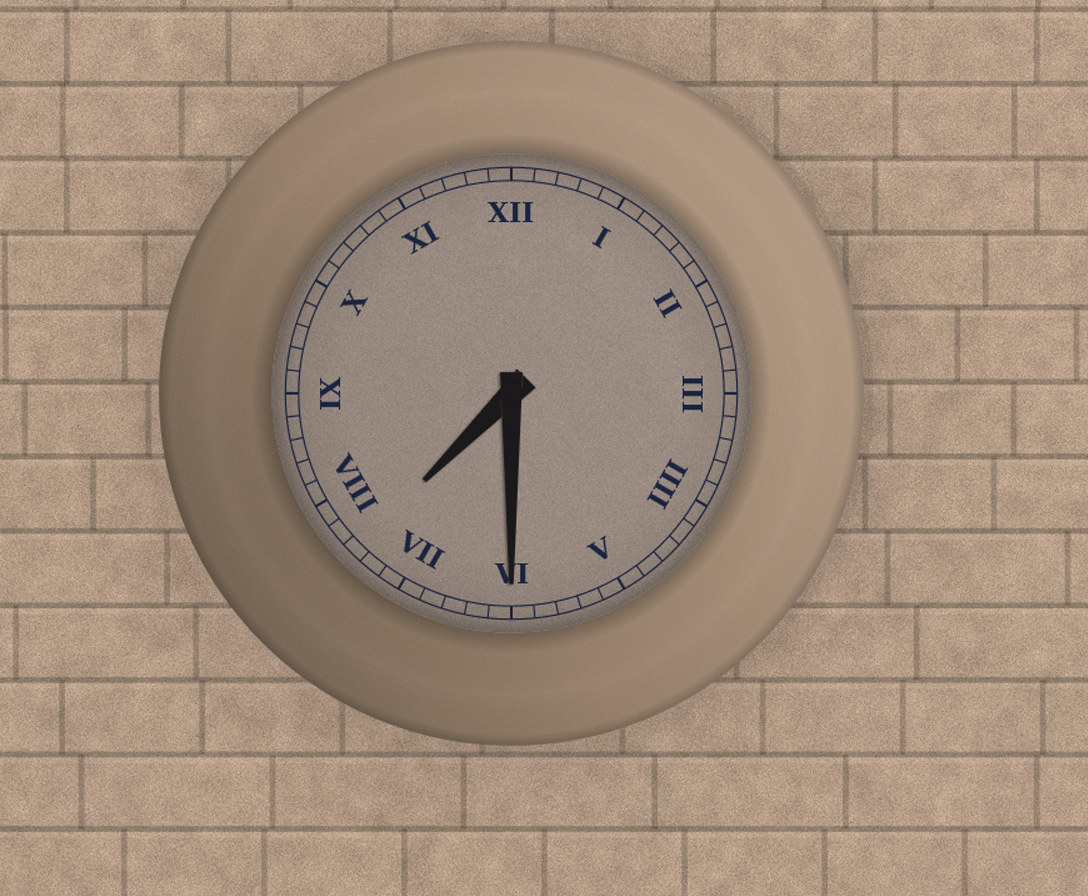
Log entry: {"hour": 7, "minute": 30}
